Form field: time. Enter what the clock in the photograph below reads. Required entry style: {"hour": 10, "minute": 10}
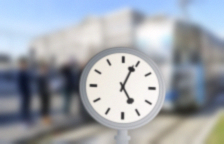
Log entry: {"hour": 5, "minute": 4}
